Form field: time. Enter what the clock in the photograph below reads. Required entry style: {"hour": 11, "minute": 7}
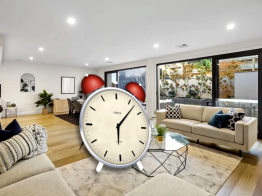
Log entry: {"hour": 6, "minute": 7}
